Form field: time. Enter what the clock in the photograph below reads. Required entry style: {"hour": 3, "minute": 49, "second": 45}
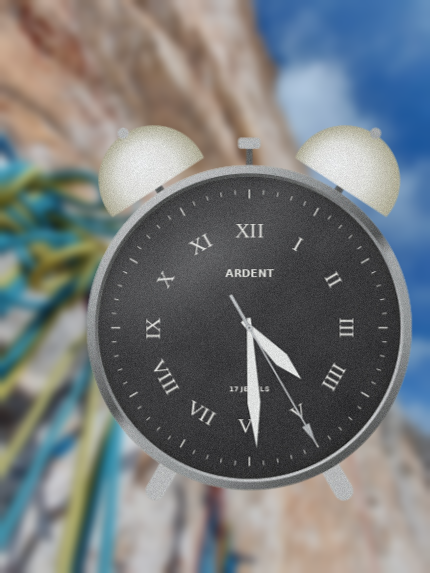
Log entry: {"hour": 4, "minute": 29, "second": 25}
